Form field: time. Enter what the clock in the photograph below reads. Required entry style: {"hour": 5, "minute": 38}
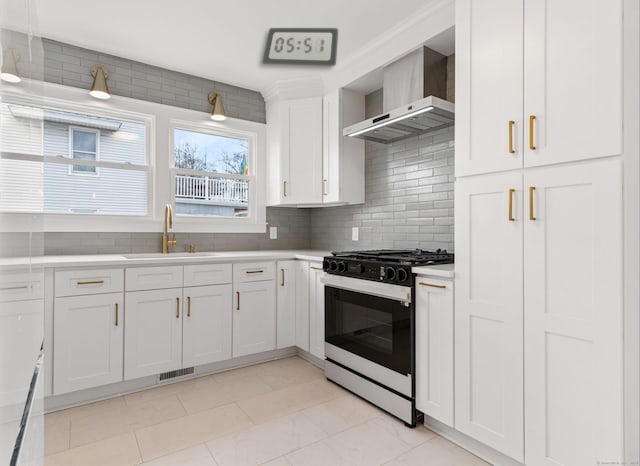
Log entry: {"hour": 5, "minute": 51}
